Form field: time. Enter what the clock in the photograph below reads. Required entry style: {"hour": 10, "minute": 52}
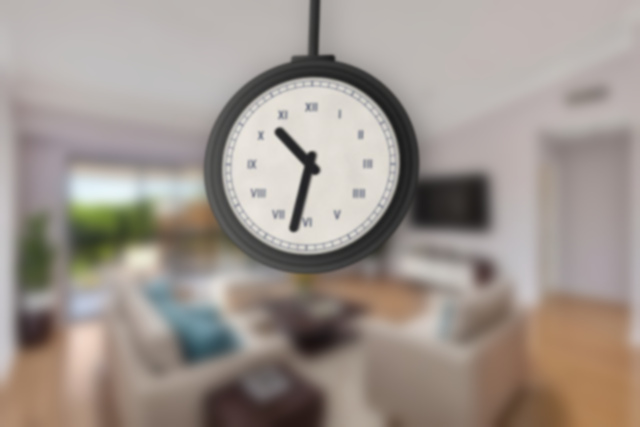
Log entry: {"hour": 10, "minute": 32}
